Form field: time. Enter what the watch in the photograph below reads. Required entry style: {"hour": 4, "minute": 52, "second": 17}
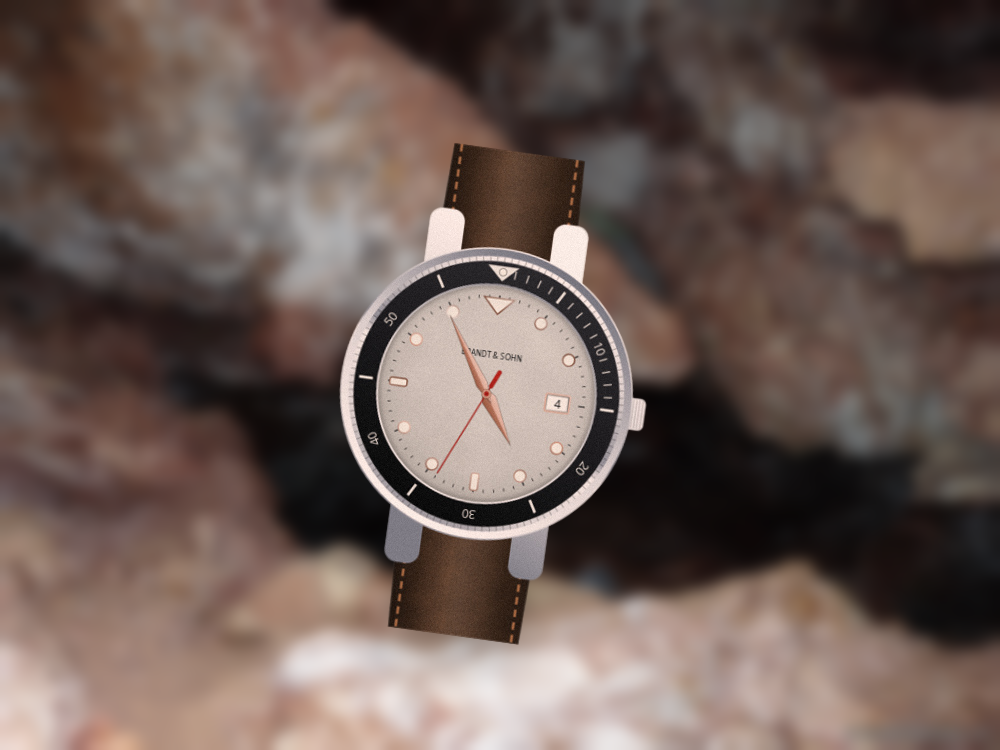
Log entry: {"hour": 4, "minute": 54, "second": 34}
